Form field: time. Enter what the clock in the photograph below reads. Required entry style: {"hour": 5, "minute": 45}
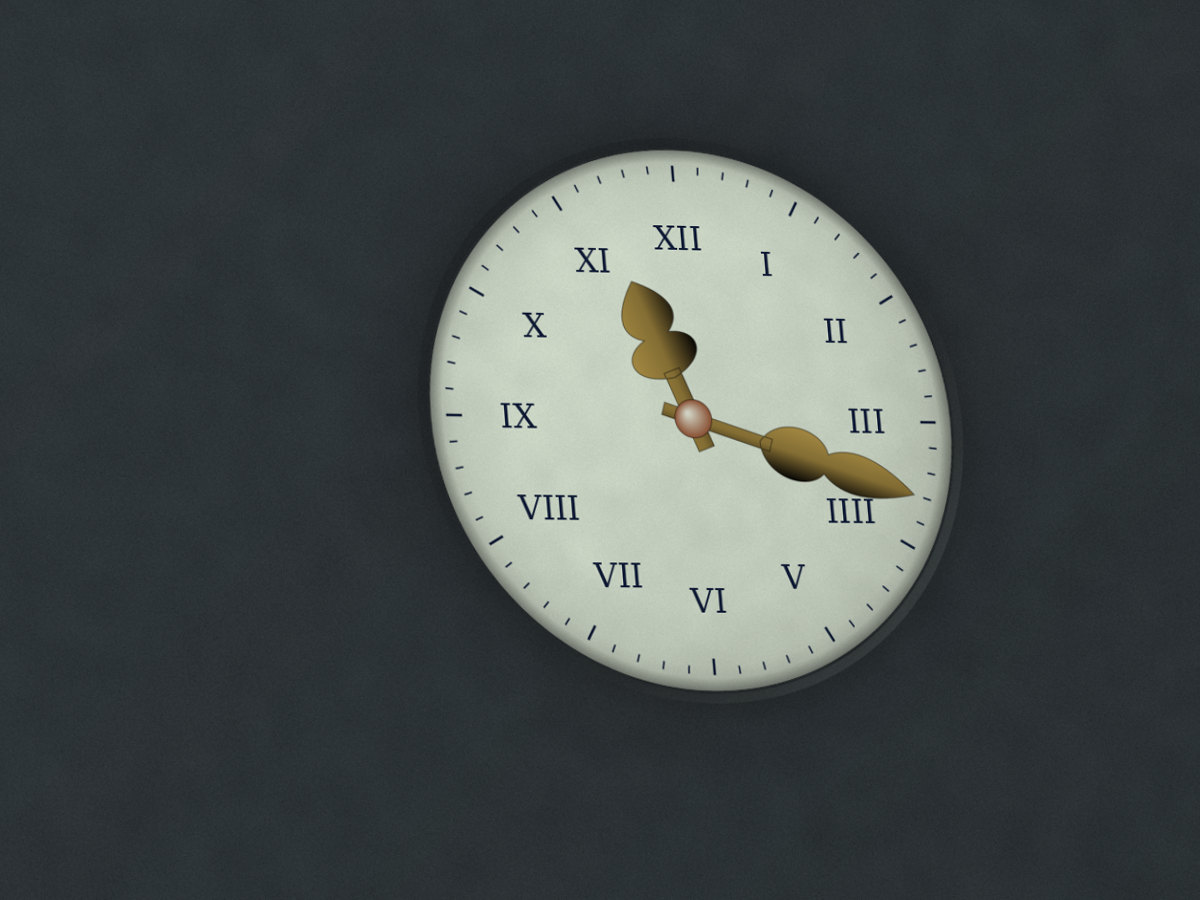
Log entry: {"hour": 11, "minute": 18}
